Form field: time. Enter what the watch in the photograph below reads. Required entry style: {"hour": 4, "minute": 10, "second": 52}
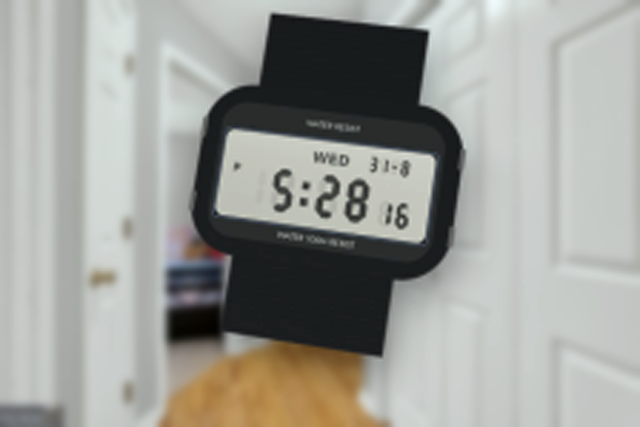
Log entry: {"hour": 5, "minute": 28, "second": 16}
